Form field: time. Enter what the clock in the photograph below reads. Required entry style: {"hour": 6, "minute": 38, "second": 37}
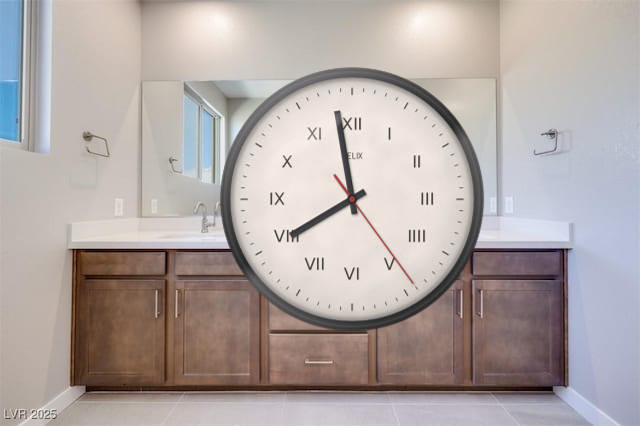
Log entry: {"hour": 7, "minute": 58, "second": 24}
